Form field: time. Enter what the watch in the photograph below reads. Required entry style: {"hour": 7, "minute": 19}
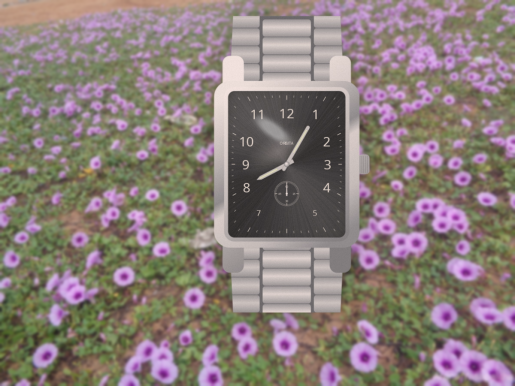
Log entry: {"hour": 8, "minute": 5}
